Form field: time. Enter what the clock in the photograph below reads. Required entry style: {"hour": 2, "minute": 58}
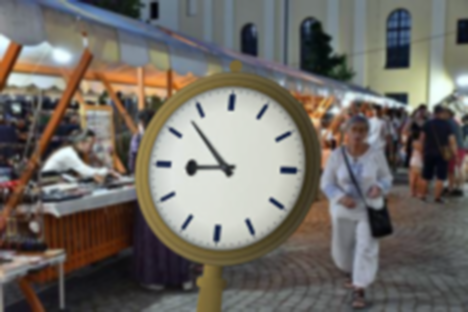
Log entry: {"hour": 8, "minute": 53}
